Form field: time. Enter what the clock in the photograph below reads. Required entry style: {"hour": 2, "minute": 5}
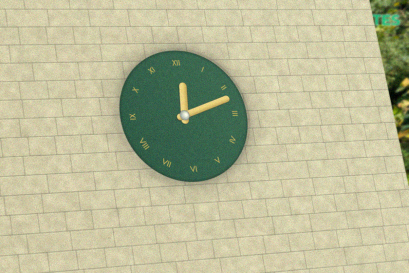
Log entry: {"hour": 12, "minute": 12}
